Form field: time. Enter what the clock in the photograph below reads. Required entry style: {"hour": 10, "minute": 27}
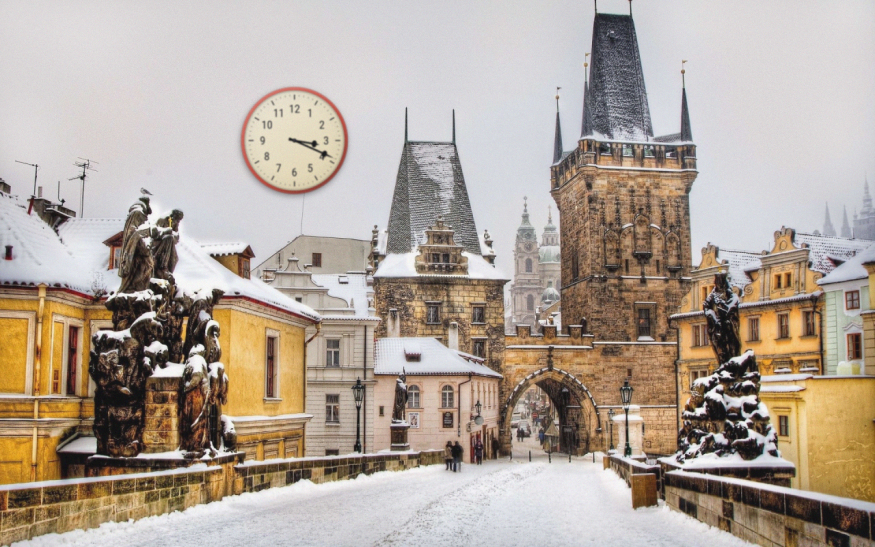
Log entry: {"hour": 3, "minute": 19}
